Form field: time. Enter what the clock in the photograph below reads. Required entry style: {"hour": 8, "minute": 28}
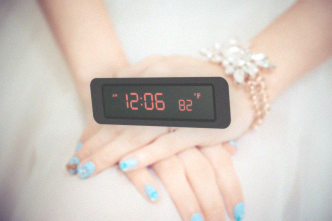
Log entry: {"hour": 12, "minute": 6}
